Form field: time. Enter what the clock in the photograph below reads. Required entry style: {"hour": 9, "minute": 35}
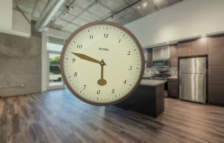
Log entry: {"hour": 5, "minute": 47}
